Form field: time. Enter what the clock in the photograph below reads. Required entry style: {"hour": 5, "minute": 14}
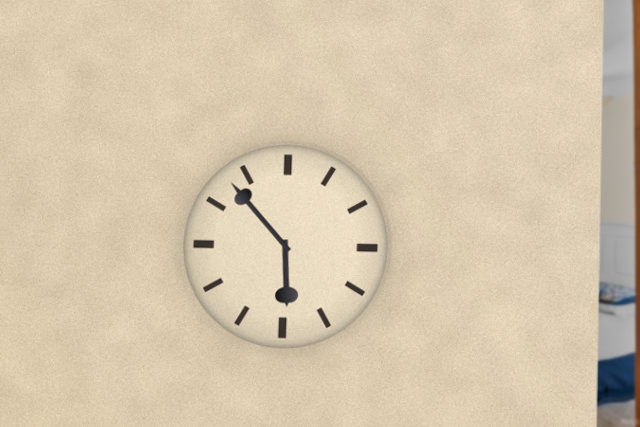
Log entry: {"hour": 5, "minute": 53}
